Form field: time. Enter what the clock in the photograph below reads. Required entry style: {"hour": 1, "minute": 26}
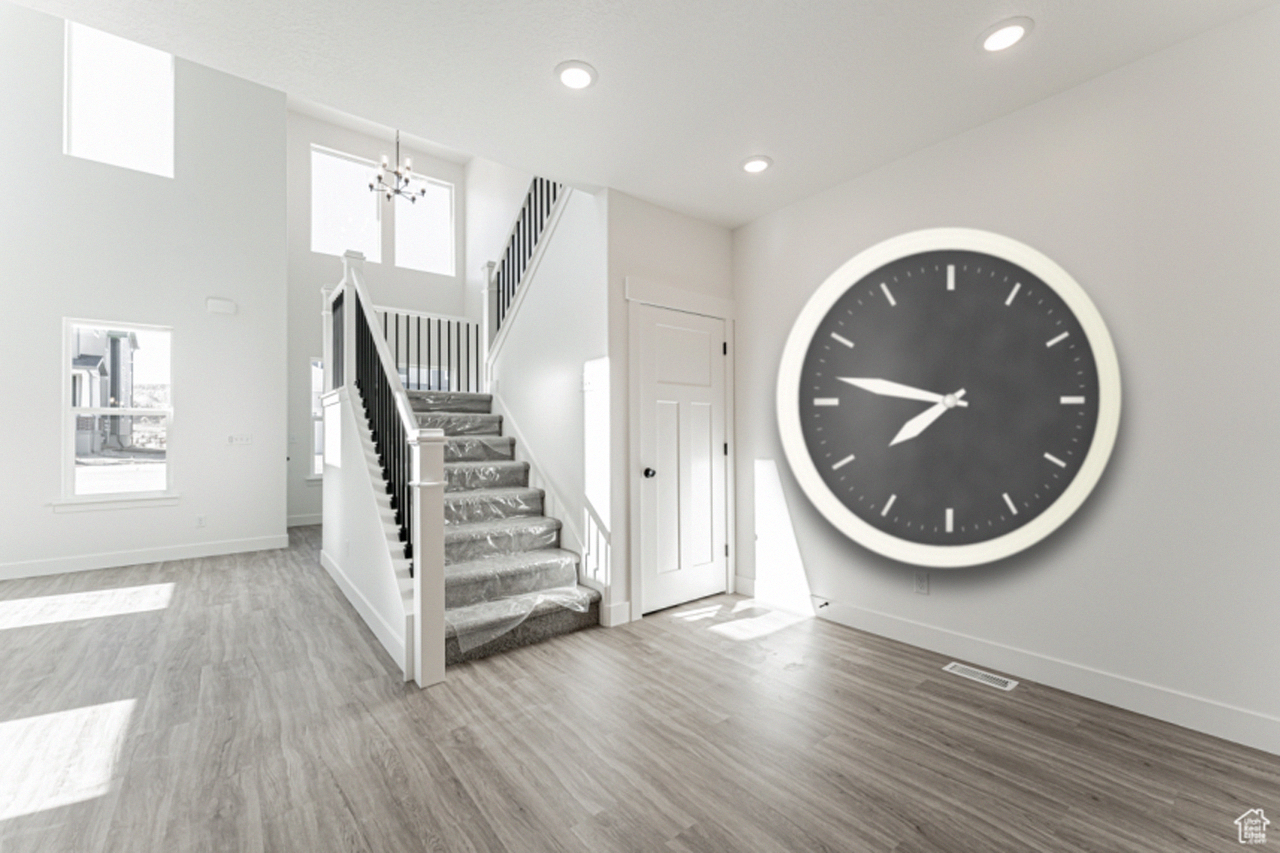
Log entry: {"hour": 7, "minute": 47}
